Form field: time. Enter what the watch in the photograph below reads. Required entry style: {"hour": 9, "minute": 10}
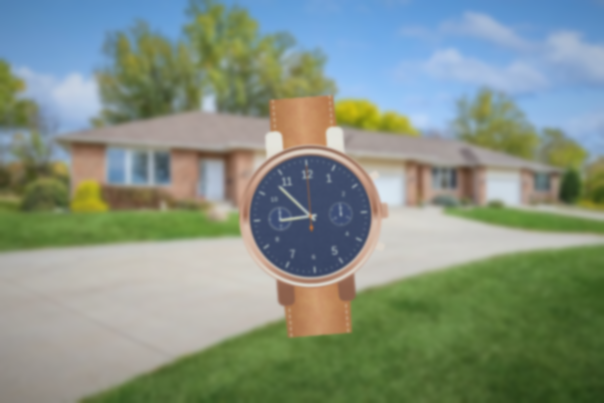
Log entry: {"hour": 8, "minute": 53}
